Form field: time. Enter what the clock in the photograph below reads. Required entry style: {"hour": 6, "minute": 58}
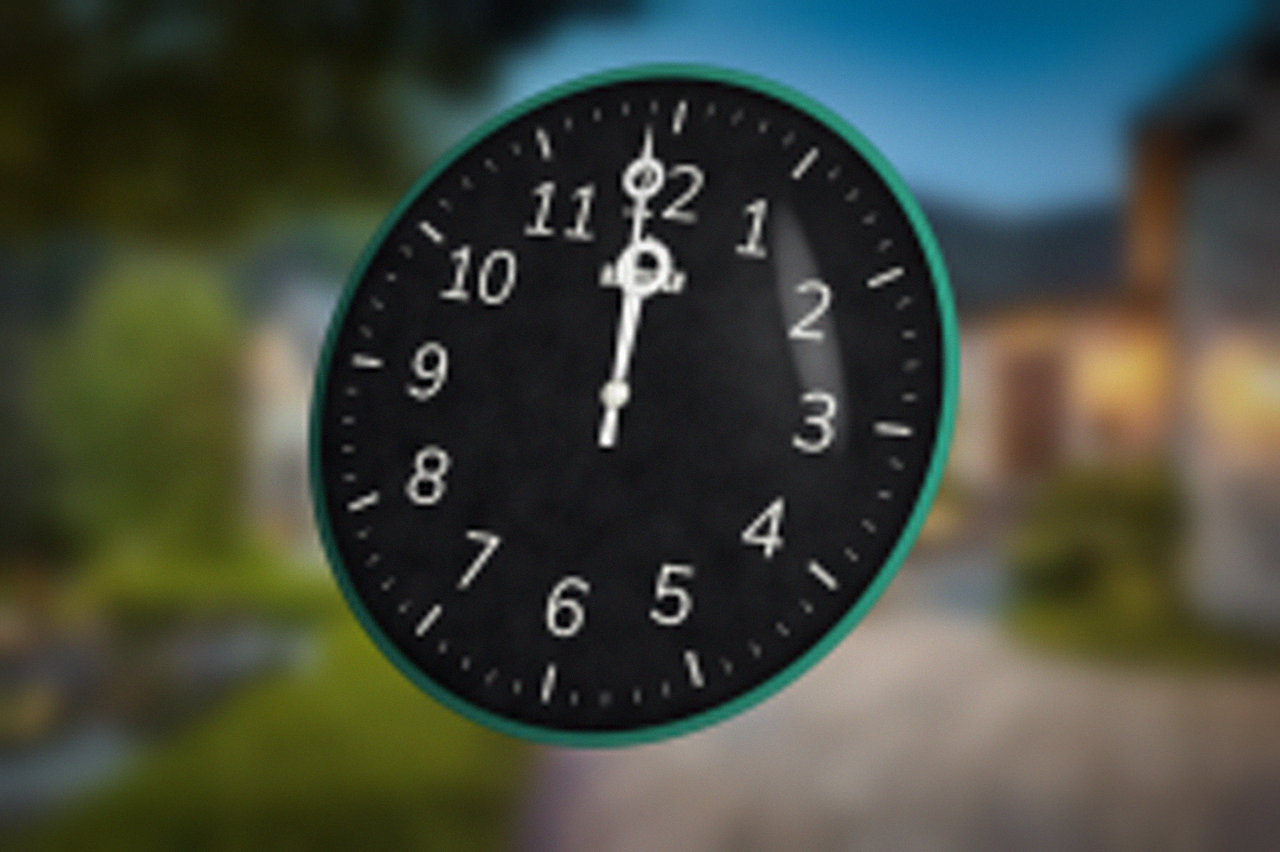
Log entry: {"hour": 11, "minute": 59}
